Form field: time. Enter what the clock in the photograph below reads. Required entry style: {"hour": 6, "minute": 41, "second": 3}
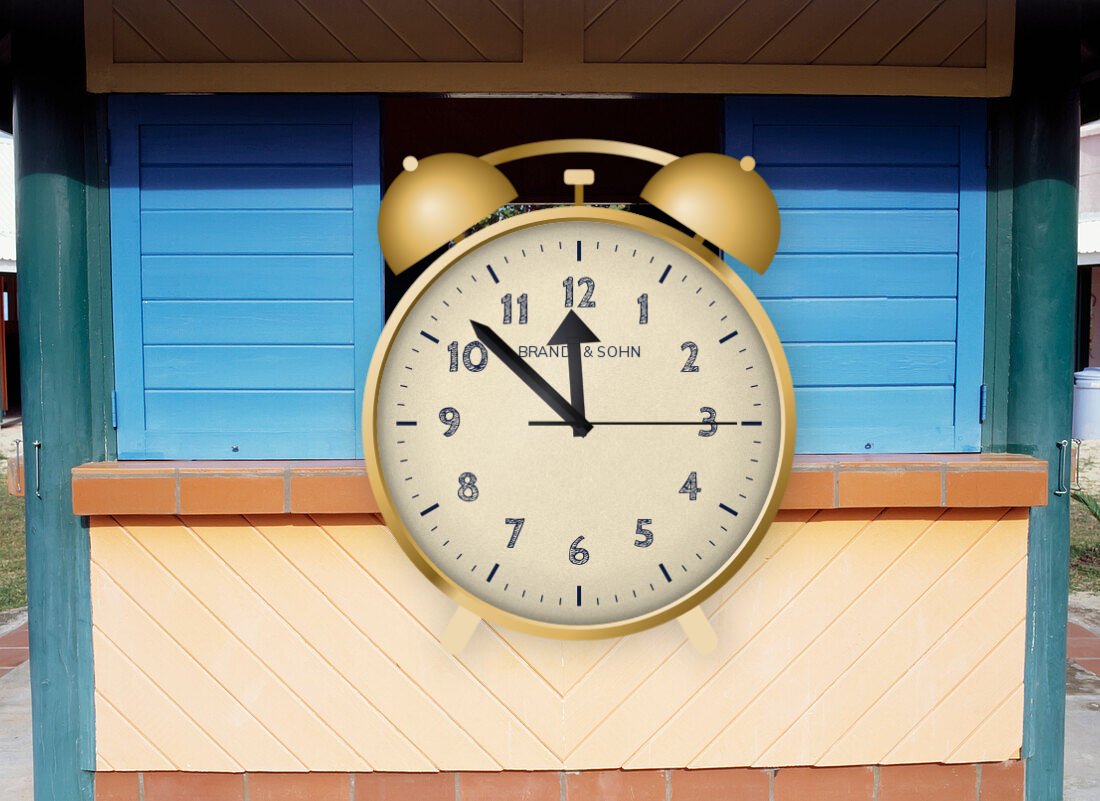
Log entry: {"hour": 11, "minute": 52, "second": 15}
